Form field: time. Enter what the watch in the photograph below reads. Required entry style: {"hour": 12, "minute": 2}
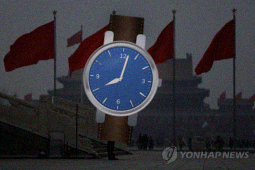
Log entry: {"hour": 8, "minute": 2}
